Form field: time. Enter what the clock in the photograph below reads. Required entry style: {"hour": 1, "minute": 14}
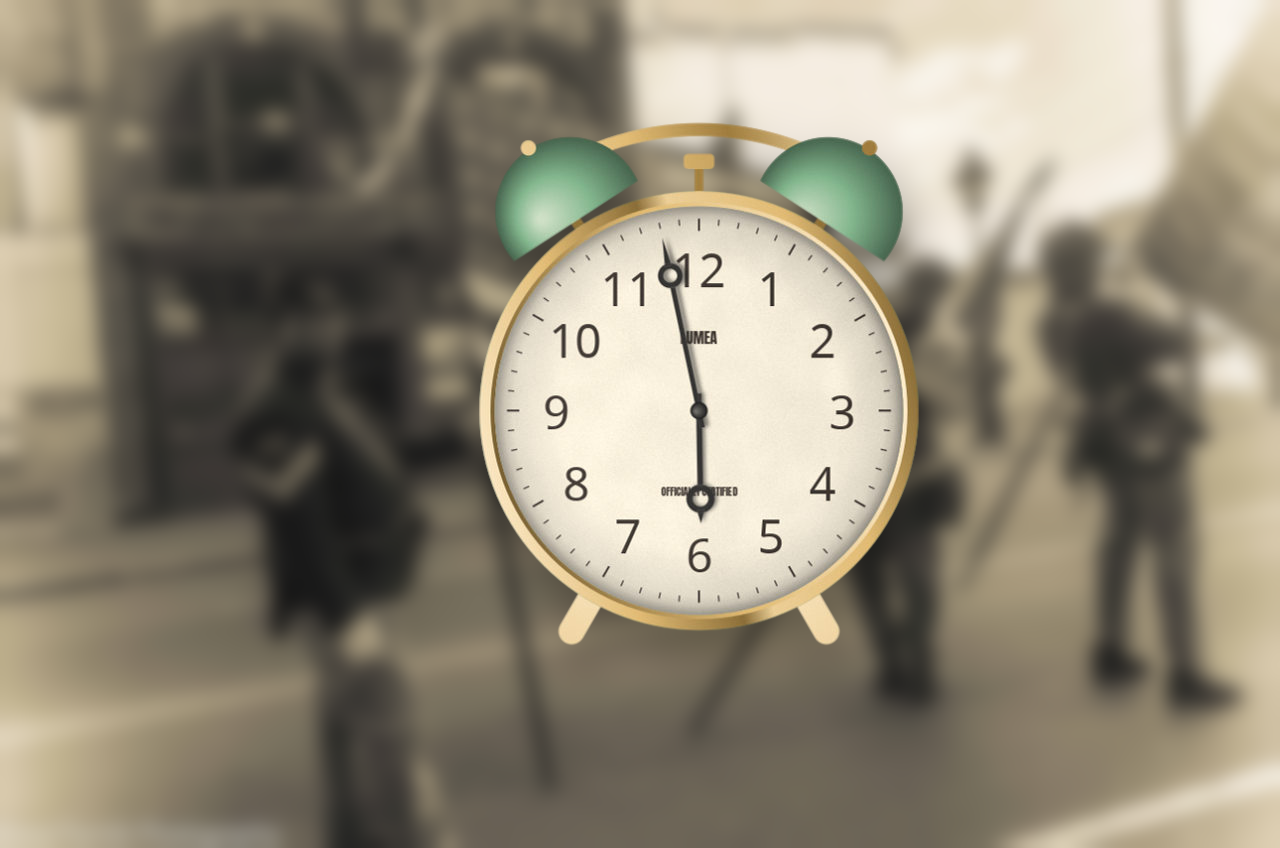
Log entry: {"hour": 5, "minute": 58}
